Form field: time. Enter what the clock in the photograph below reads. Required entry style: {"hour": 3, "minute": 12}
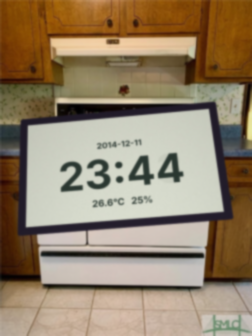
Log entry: {"hour": 23, "minute": 44}
